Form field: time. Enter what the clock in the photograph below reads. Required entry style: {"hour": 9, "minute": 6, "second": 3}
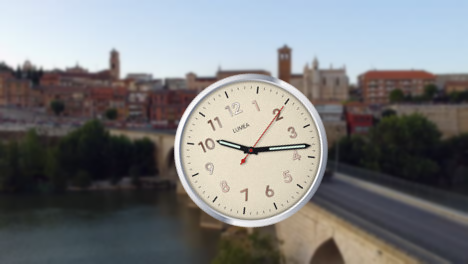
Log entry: {"hour": 10, "minute": 18, "second": 10}
